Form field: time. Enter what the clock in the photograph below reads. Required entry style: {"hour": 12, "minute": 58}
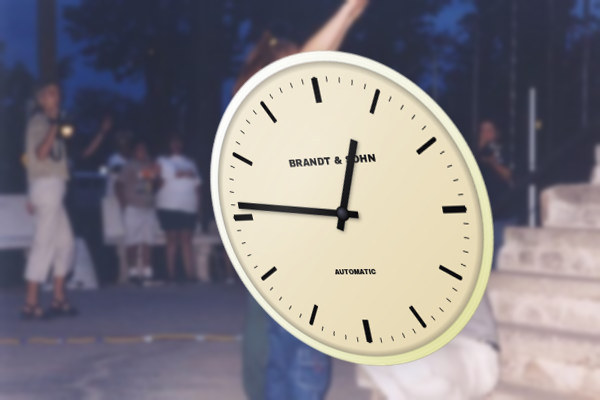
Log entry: {"hour": 12, "minute": 46}
